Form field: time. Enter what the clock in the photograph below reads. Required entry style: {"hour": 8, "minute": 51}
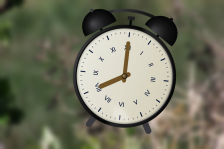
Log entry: {"hour": 8, "minute": 0}
